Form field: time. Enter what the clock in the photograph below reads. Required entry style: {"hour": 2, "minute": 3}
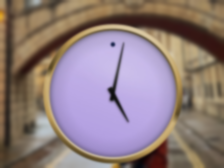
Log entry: {"hour": 5, "minute": 2}
